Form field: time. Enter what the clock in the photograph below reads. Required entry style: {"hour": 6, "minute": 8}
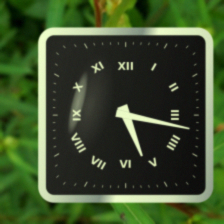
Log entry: {"hour": 5, "minute": 17}
